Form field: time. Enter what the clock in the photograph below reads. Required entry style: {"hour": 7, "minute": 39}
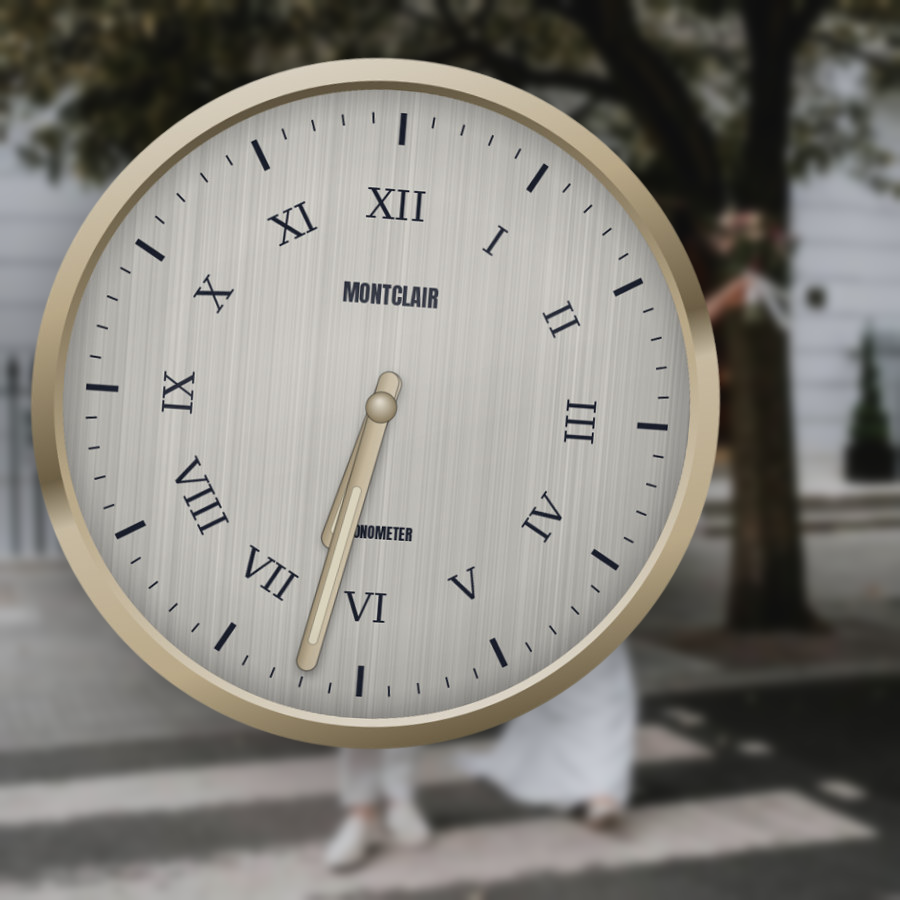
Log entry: {"hour": 6, "minute": 32}
